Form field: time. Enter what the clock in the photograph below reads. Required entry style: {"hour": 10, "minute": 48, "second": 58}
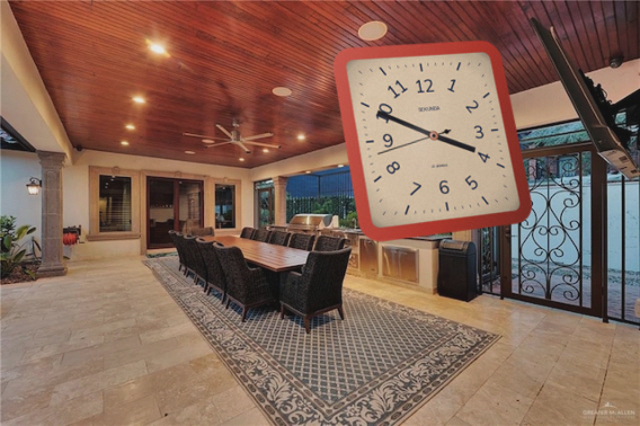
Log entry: {"hour": 3, "minute": 49, "second": 43}
